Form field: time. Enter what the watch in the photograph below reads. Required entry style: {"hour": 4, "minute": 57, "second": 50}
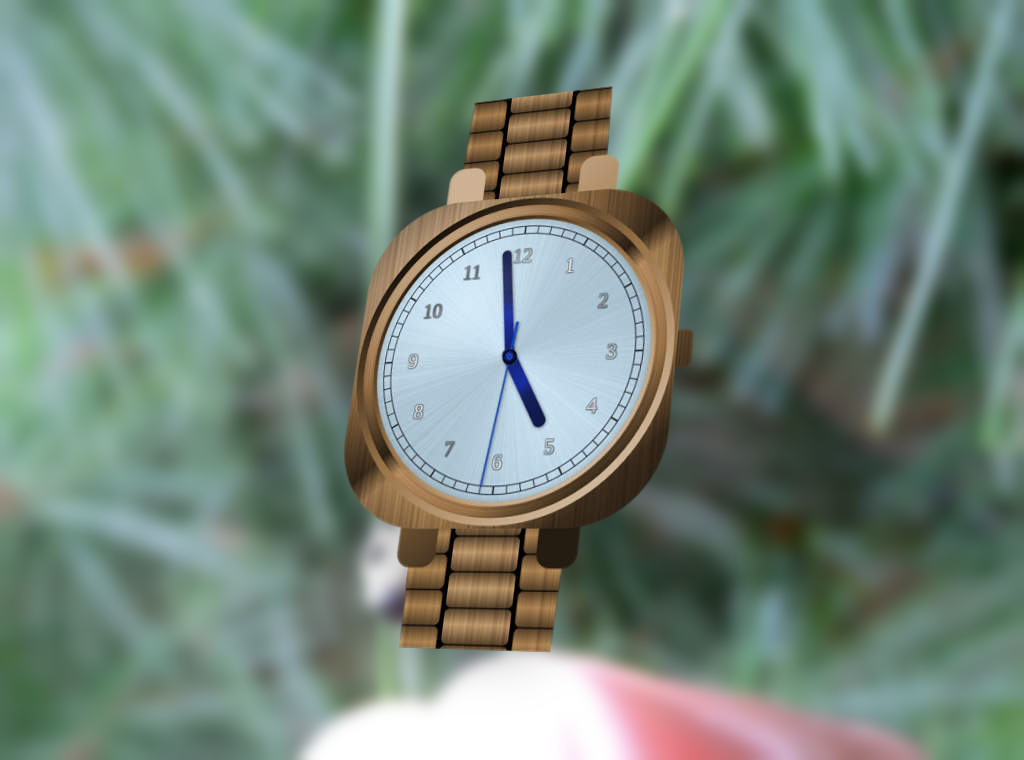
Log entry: {"hour": 4, "minute": 58, "second": 31}
